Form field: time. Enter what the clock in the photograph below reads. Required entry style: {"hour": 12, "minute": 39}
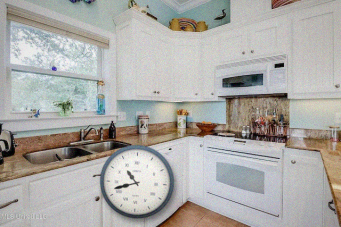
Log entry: {"hour": 10, "minute": 42}
